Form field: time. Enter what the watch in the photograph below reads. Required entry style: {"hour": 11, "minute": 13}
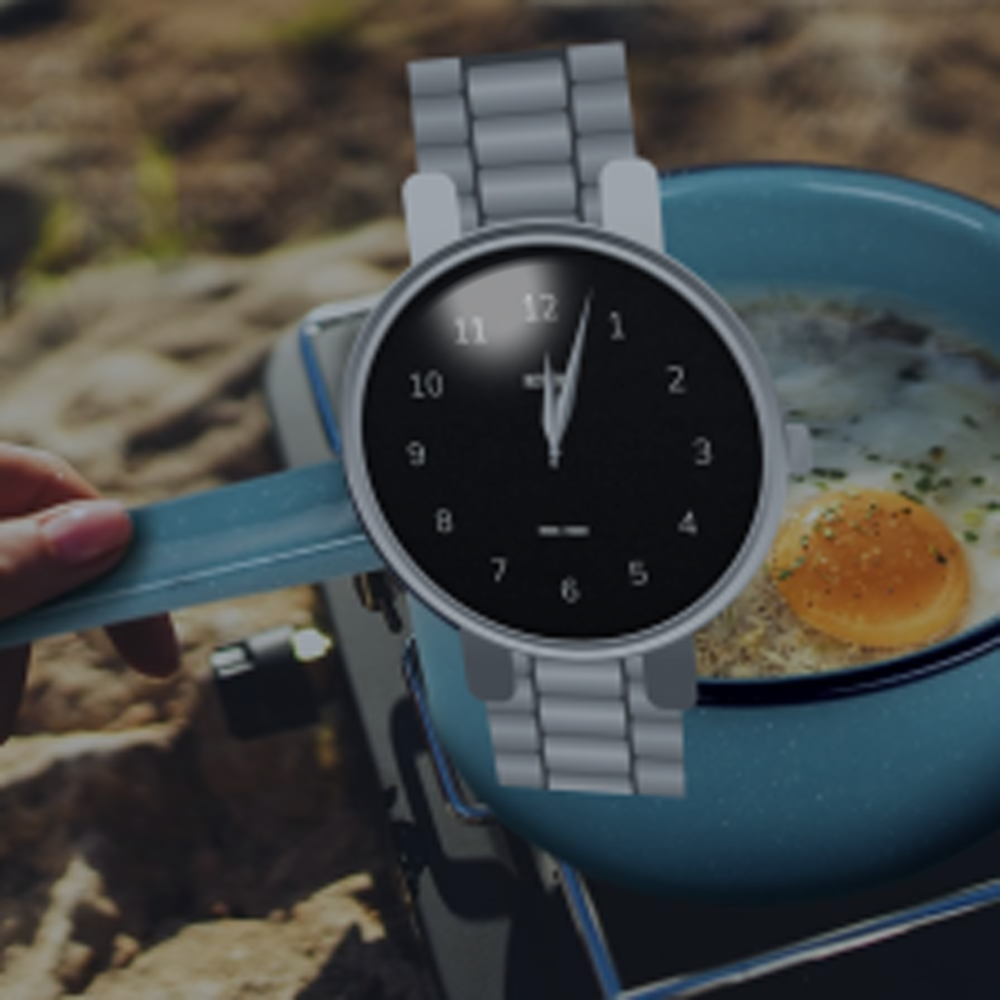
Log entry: {"hour": 12, "minute": 3}
